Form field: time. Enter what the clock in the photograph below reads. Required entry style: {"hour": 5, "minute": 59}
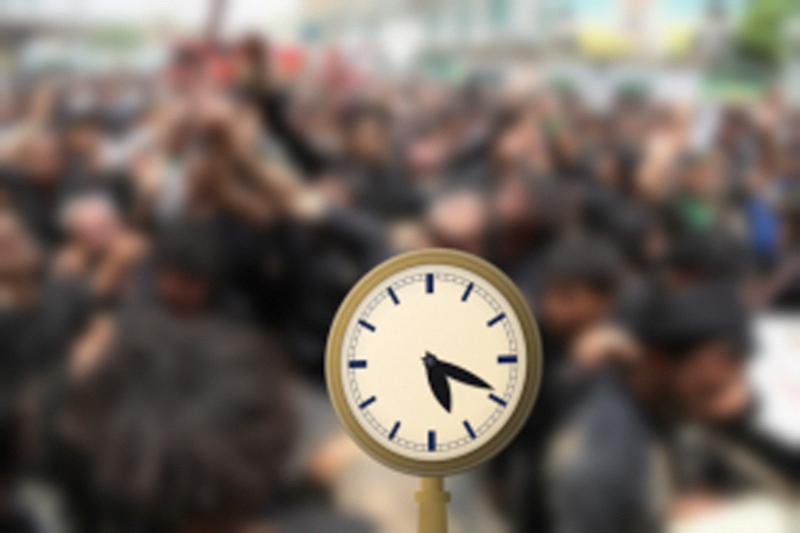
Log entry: {"hour": 5, "minute": 19}
